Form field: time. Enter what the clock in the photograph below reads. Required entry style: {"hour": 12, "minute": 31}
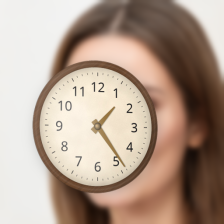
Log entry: {"hour": 1, "minute": 24}
